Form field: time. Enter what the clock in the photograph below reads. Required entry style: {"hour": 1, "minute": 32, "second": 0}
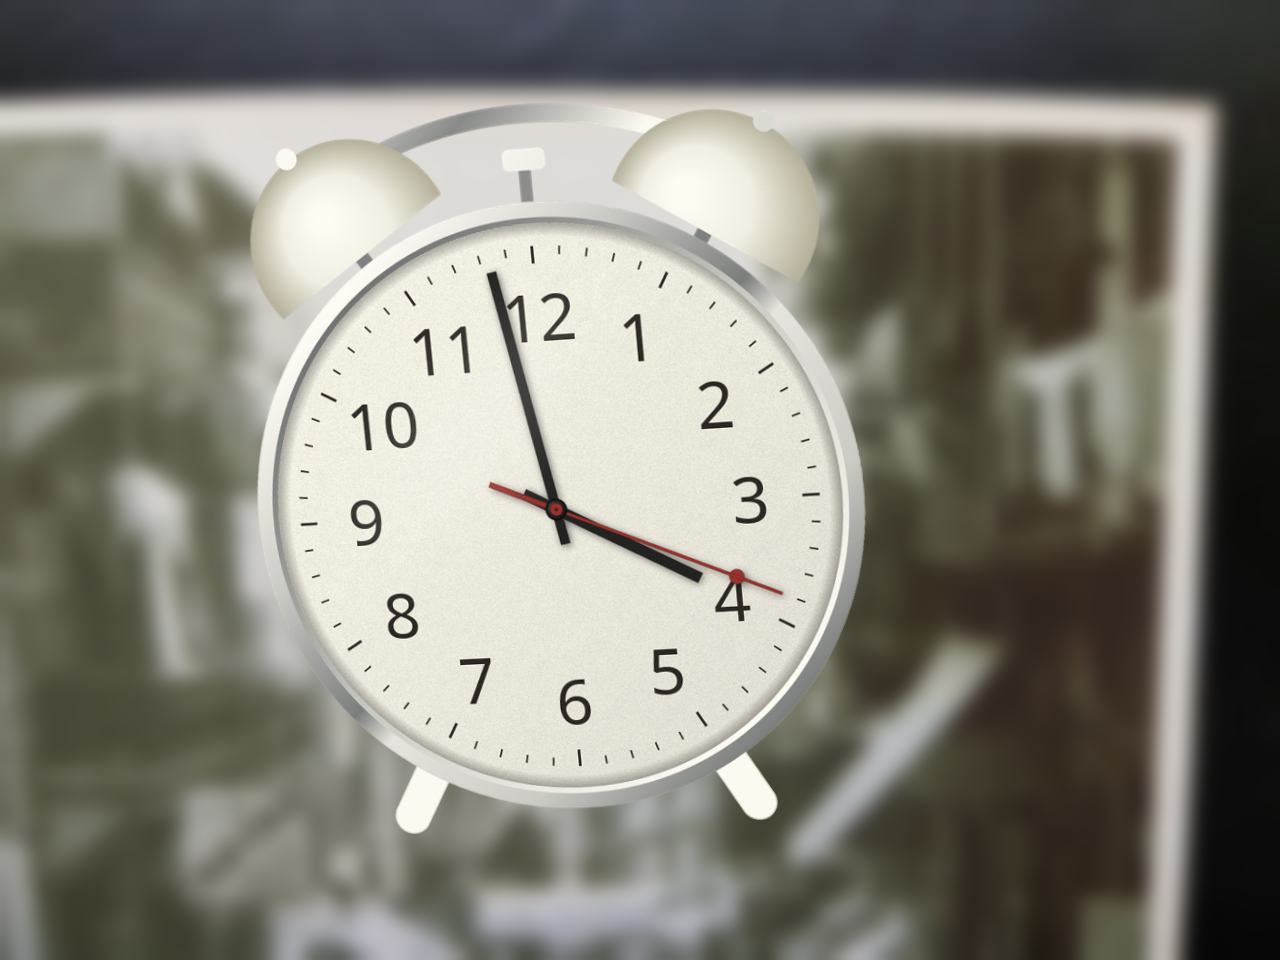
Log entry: {"hour": 3, "minute": 58, "second": 19}
